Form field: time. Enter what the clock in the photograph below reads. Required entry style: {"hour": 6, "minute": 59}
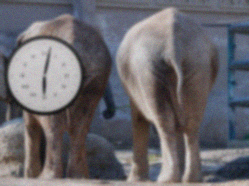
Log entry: {"hour": 6, "minute": 2}
